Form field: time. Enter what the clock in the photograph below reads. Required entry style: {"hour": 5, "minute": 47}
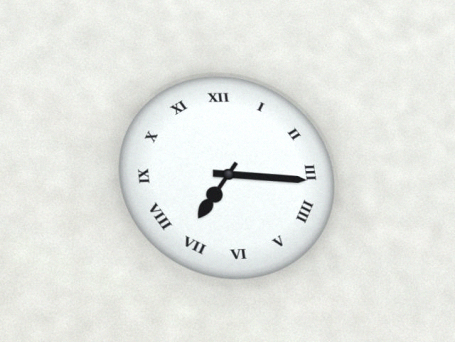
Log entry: {"hour": 7, "minute": 16}
